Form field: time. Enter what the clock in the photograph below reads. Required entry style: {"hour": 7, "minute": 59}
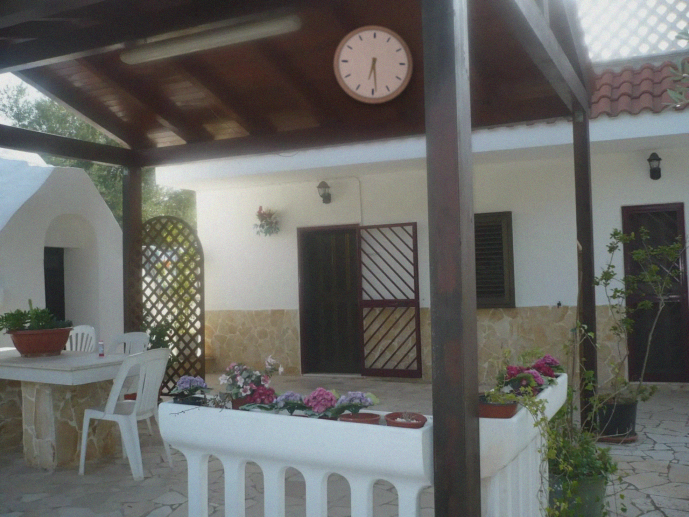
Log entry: {"hour": 6, "minute": 29}
